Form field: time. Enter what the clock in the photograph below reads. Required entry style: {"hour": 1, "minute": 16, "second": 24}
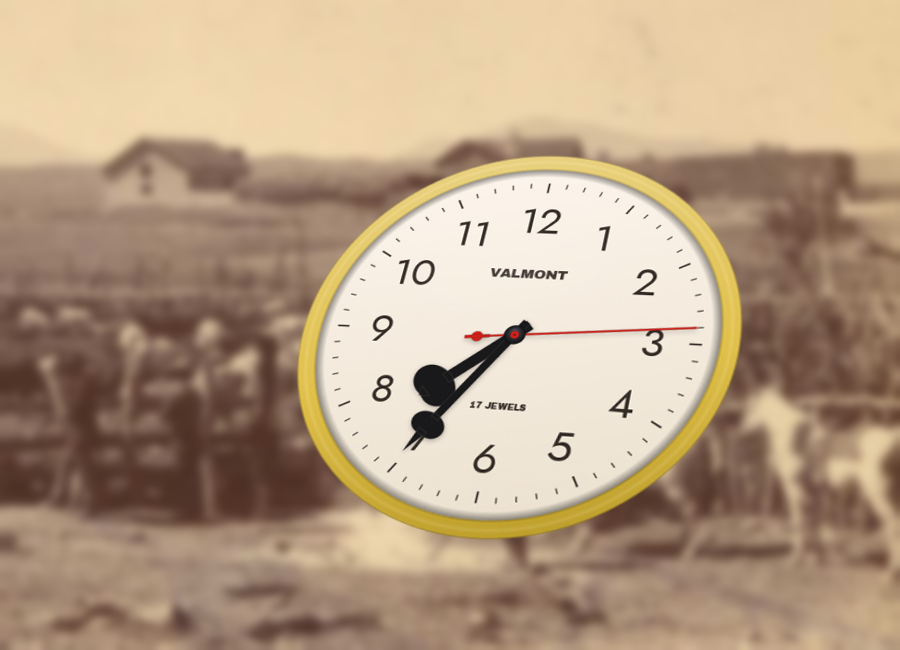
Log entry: {"hour": 7, "minute": 35, "second": 14}
